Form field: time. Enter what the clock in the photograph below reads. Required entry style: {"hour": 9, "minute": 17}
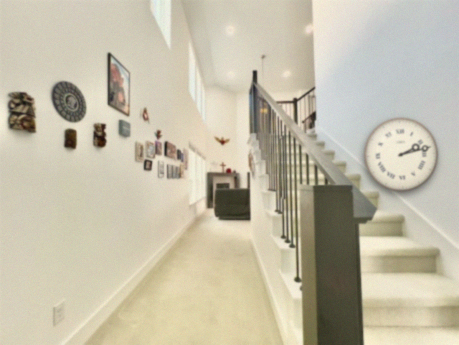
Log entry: {"hour": 2, "minute": 13}
